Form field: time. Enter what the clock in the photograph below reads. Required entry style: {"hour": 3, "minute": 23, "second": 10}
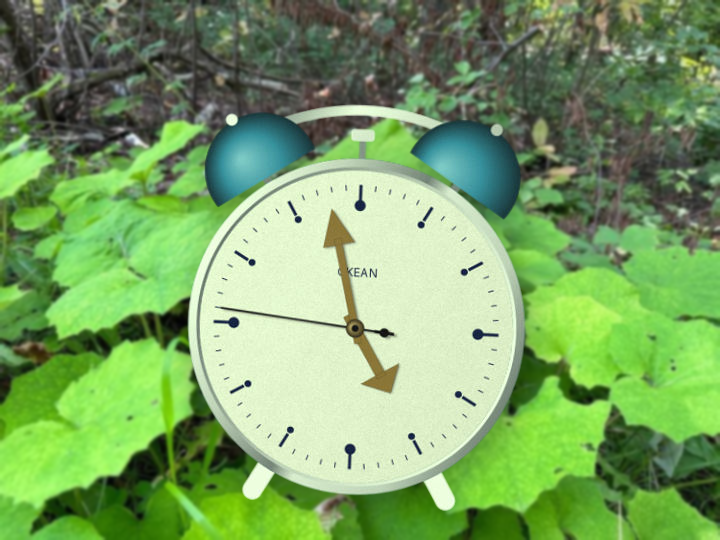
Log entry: {"hour": 4, "minute": 57, "second": 46}
